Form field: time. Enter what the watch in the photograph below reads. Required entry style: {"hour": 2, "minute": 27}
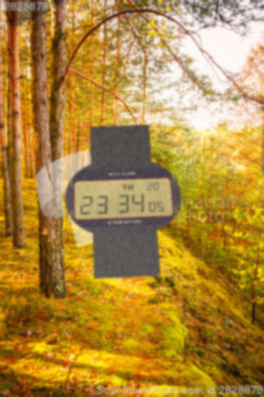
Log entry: {"hour": 23, "minute": 34}
